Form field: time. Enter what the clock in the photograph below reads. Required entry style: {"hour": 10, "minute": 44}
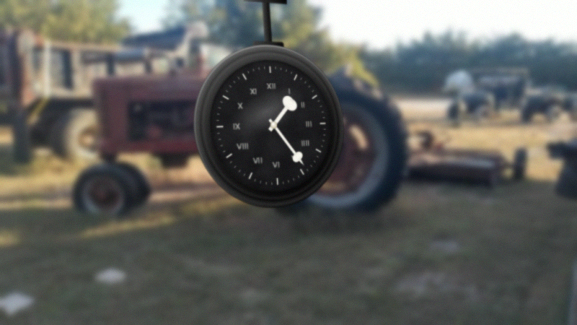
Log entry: {"hour": 1, "minute": 24}
